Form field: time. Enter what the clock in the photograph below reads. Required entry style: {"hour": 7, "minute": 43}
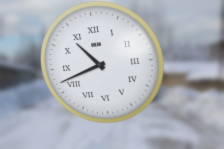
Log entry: {"hour": 10, "minute": 42}
